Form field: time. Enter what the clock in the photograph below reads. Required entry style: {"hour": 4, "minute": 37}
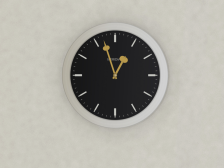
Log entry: {"hour": 12, "minute": 57}
